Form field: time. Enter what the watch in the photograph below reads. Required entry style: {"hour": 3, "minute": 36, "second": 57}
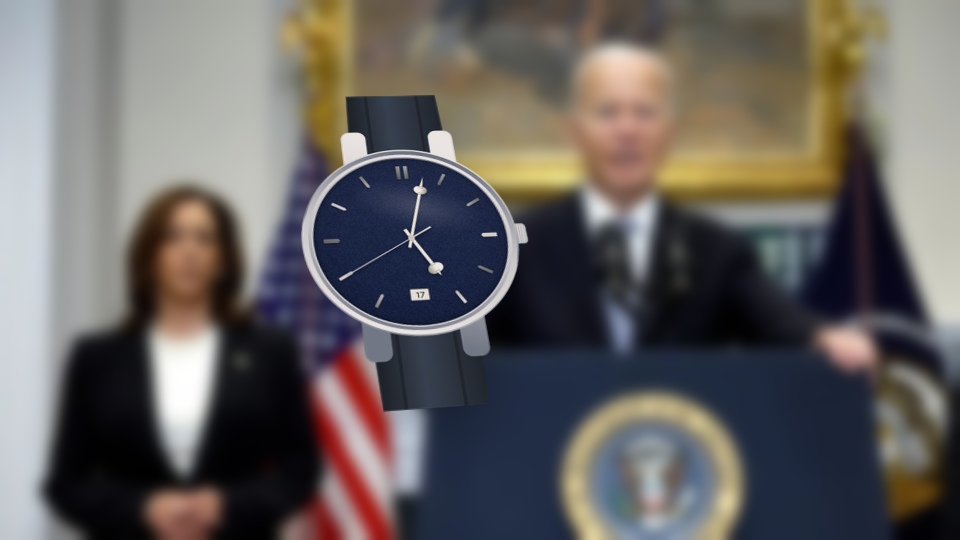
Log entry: {"hour": 5, "minute": 2, "second": 40}
